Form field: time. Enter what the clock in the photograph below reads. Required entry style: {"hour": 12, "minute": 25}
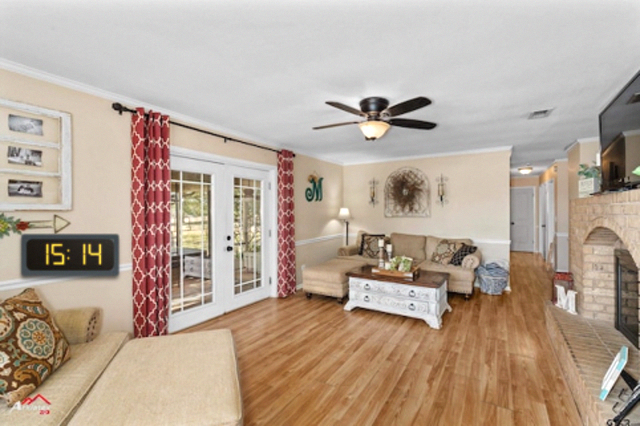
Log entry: {"hour": 15, "minute": 14}
